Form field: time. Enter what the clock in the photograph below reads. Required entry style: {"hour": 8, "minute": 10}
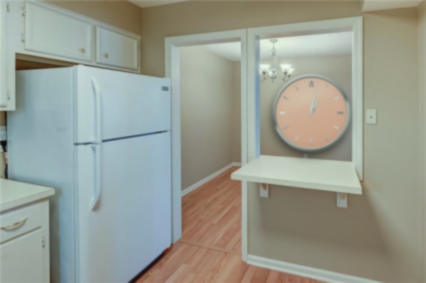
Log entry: {"hour": 1, "minute": 2}
